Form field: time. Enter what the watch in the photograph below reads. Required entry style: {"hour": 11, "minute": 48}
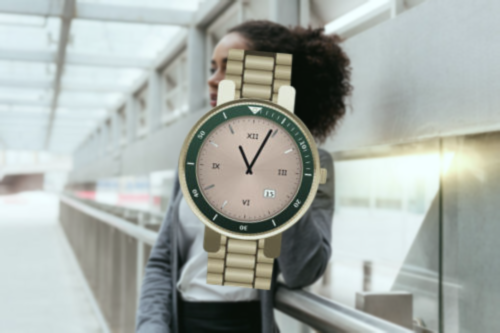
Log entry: {"hour": 11, "minute": 4}
